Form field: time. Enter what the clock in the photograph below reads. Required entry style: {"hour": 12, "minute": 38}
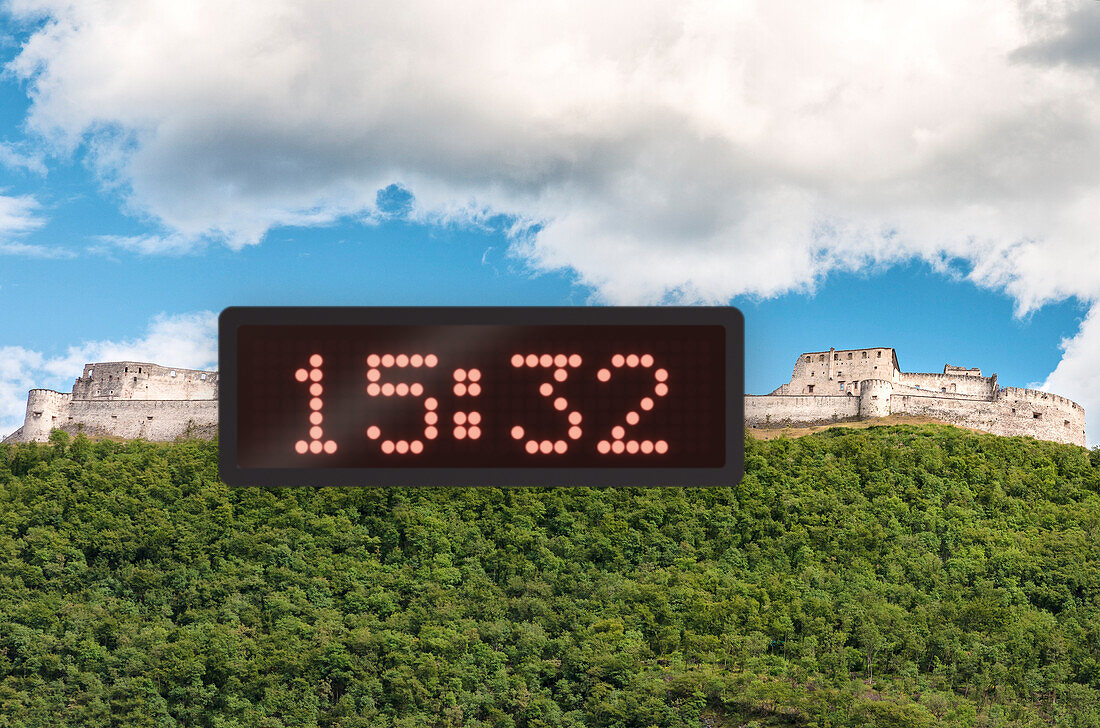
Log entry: {"hour": 15, "minute": 32}
